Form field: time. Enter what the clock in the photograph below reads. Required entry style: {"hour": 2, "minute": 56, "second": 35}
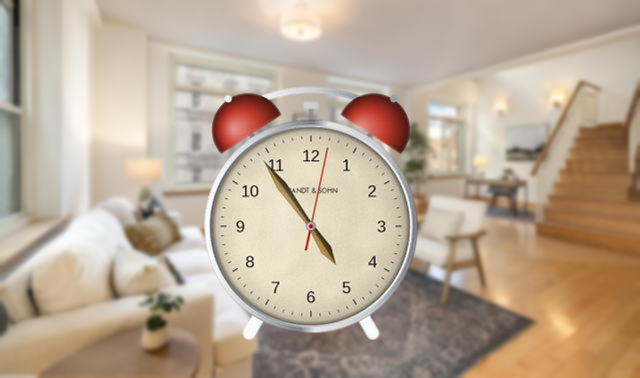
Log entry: {"hour": 4, "minute": 54, "second": 2}
